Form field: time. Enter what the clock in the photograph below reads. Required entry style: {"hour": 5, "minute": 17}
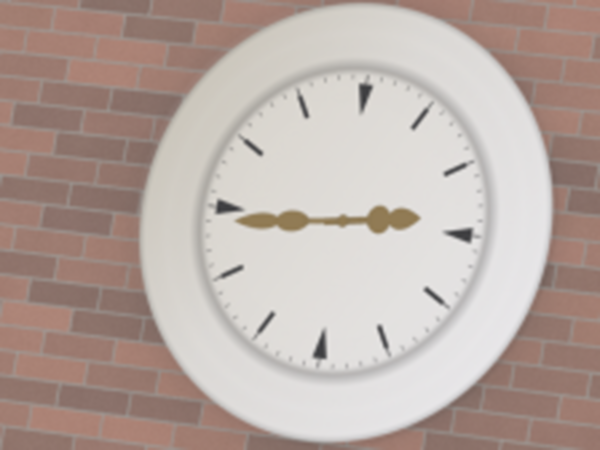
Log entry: {"hour": 2, "minute": 44}
